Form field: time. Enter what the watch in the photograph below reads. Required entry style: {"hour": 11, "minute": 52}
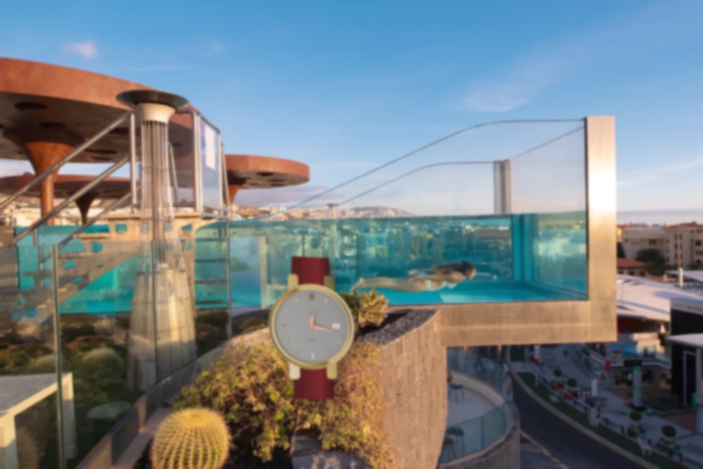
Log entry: {"hour": 12, "minute": 17}
